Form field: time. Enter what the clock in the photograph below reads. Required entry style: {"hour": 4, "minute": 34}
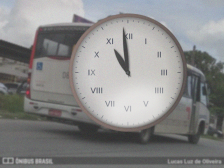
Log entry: {"hour": 10, "minute": 59}
